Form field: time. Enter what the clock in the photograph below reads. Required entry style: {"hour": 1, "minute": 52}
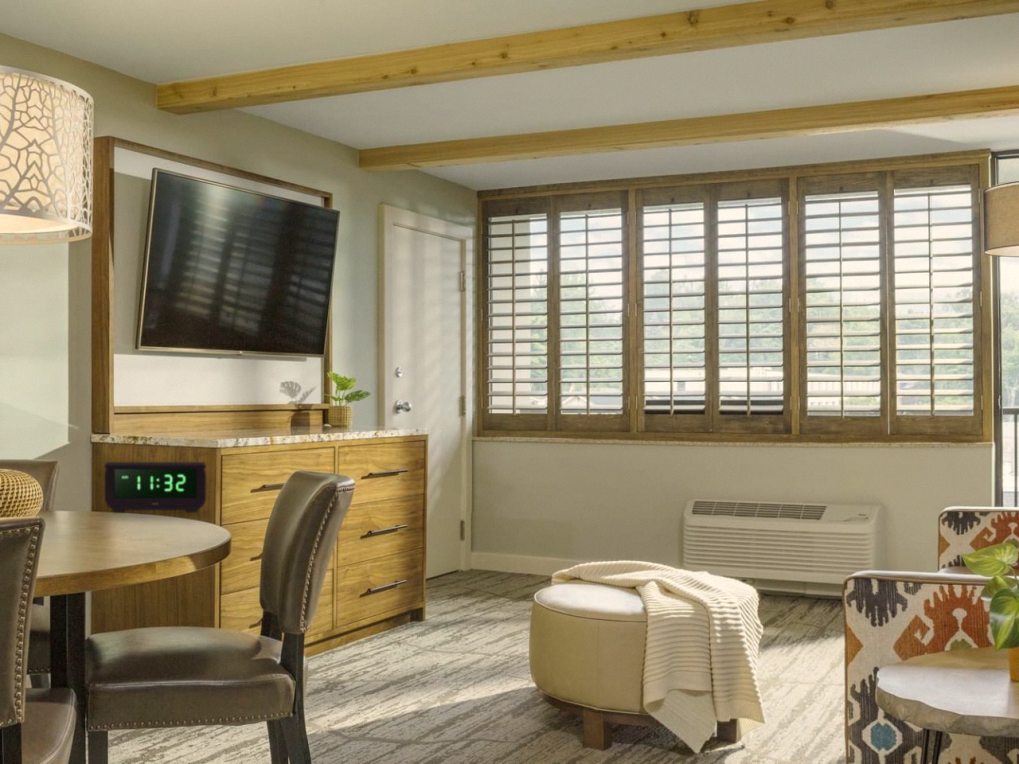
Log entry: {"hour": 11, "minute": 32}
